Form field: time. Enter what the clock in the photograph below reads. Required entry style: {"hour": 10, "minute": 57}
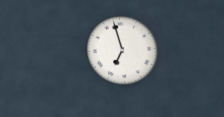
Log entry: {"hour": 6, "minute": 58}
